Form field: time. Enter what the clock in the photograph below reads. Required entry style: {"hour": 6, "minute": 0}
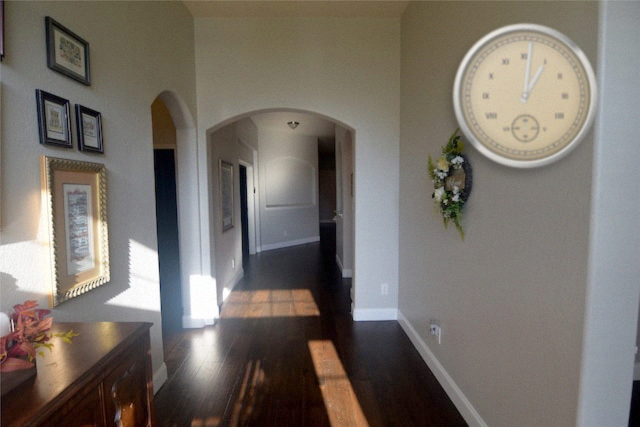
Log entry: {"hour": 1, "minute": 1}
